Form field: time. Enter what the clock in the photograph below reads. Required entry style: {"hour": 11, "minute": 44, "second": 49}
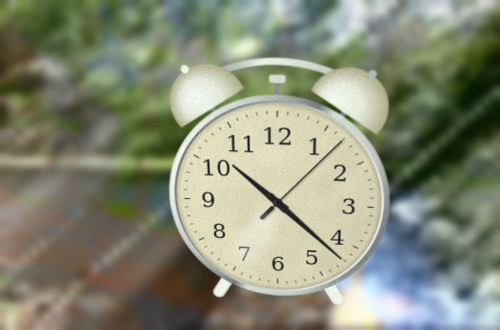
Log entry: {"hour": 10, "minute": 22, "second": 7}
